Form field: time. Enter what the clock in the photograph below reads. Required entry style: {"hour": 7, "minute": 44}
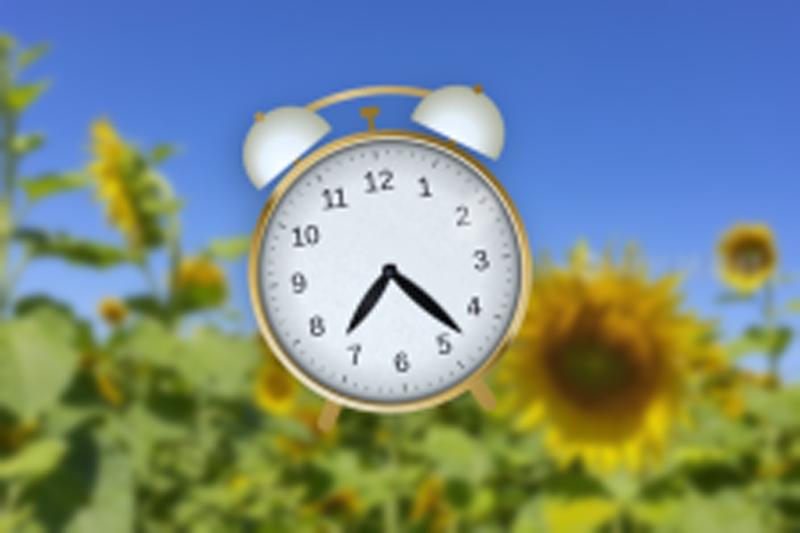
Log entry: {"hour": 7, "minute": 23}
